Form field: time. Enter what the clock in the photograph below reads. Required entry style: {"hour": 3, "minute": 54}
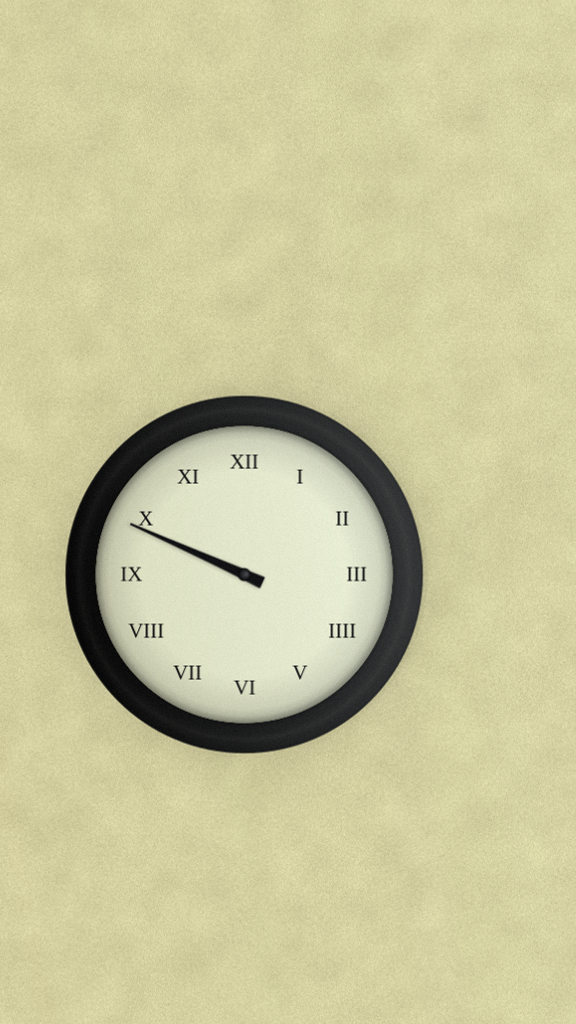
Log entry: {"hour": 9, "minute": 49}
